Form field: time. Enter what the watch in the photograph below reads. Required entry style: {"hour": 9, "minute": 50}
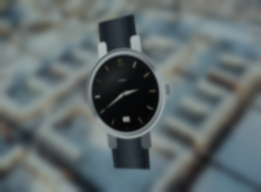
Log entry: {"hour": 2, "minute": 40}
